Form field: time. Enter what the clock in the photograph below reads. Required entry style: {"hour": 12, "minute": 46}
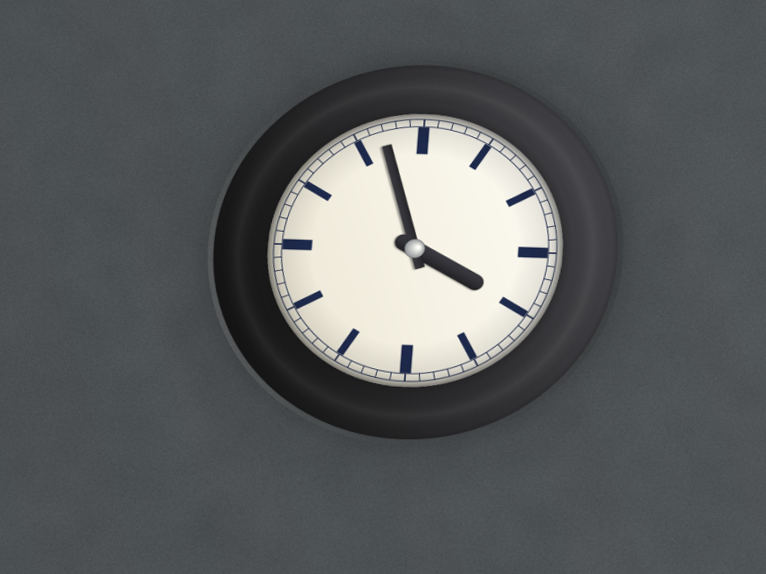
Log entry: {"hour": 3, "minute": 57}
